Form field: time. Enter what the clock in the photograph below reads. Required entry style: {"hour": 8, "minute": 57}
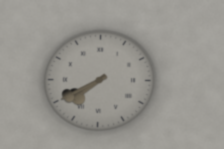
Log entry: {"hour": 7, "minute": 40}
